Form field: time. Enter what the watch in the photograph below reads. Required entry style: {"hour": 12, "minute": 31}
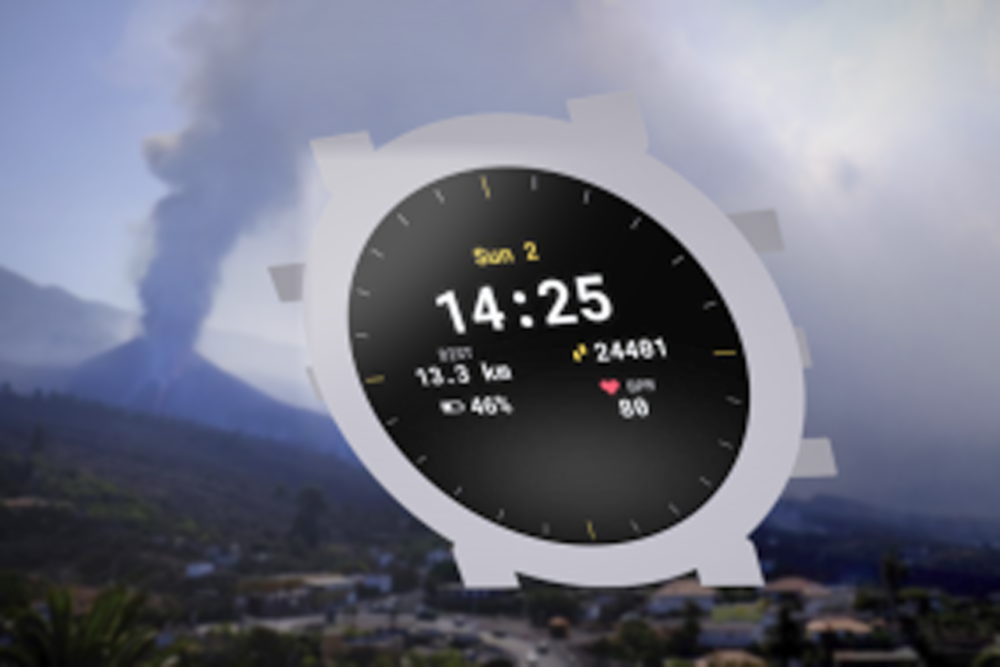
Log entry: {"hour": 14, "minute": 25}
